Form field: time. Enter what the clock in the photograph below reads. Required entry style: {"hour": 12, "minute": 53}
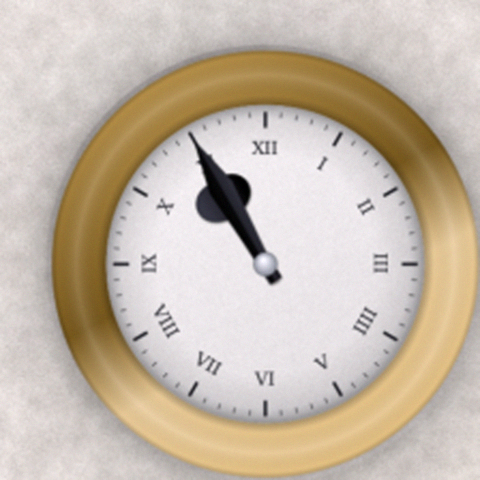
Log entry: {"hour": 10, "minute": 55}
